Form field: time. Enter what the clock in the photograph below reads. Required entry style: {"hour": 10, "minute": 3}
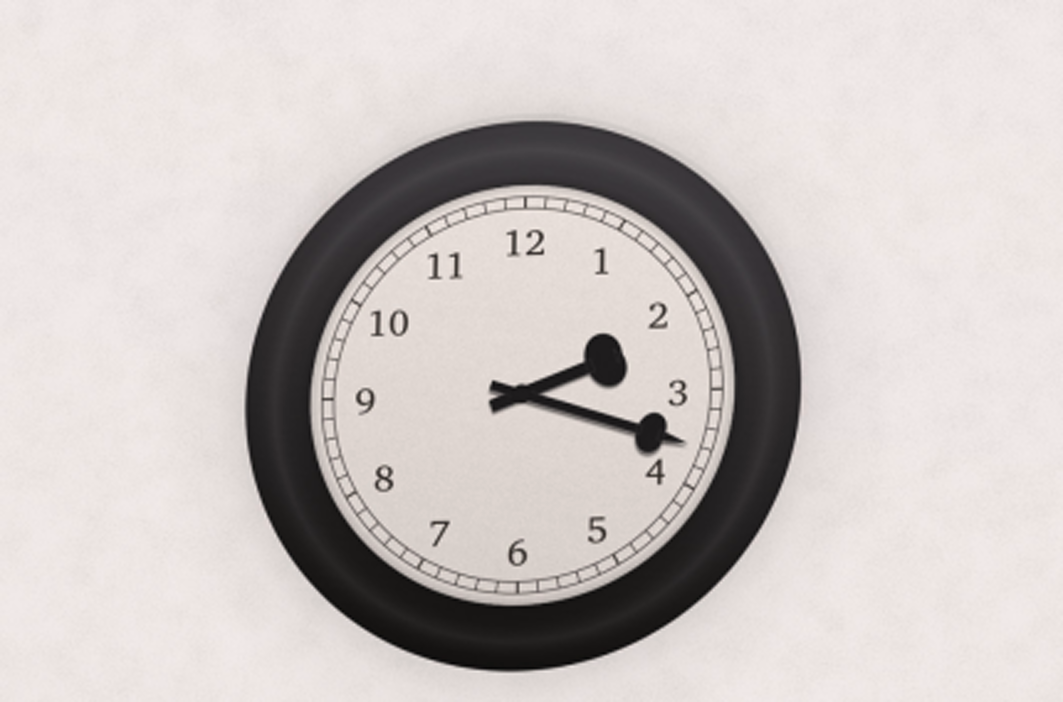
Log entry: {"hour": 2, "minute": 18}
